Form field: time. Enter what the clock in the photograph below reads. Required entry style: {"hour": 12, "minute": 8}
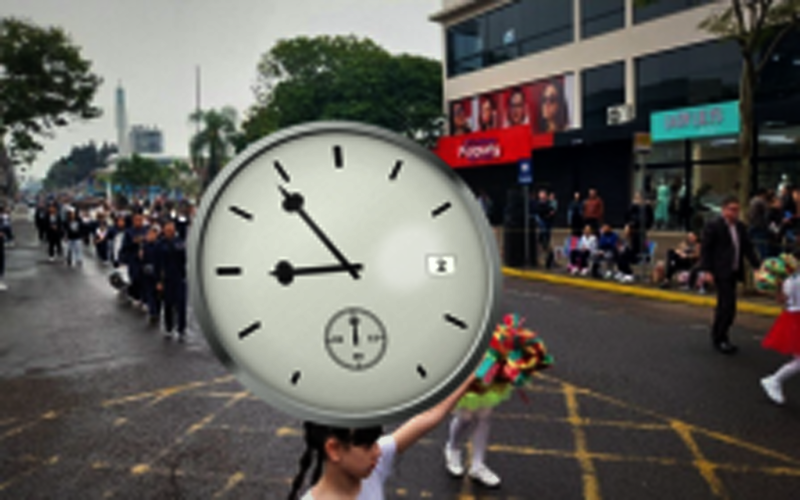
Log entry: {"hour": 8, "minute": 54}
